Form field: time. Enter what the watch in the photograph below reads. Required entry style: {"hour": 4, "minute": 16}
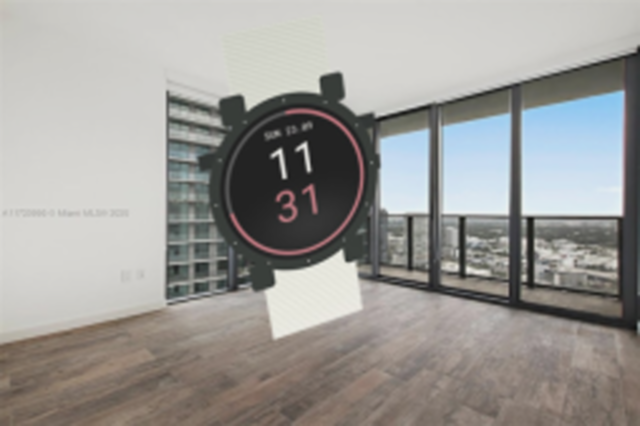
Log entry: {"hour": 11, "minute": 31}
